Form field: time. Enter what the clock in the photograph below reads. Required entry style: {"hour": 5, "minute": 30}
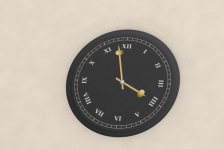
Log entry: {"hour": 3, "minute": 58}
